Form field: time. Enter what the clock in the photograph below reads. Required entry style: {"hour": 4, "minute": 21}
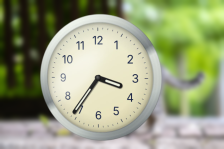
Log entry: {"hour": 3, "minute": 36}
